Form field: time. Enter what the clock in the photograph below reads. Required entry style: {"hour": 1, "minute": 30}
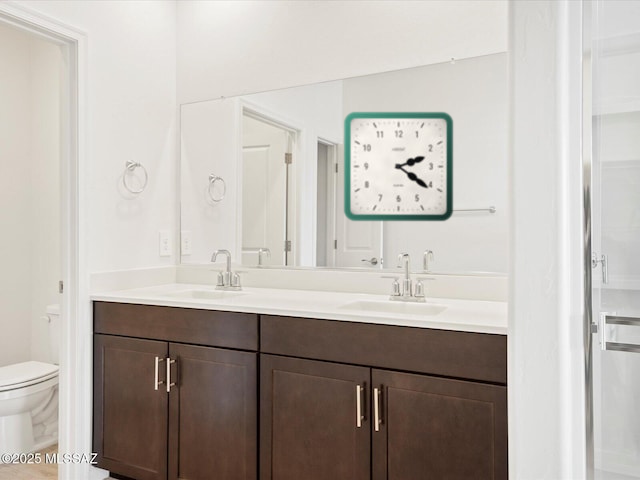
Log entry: {"hour": 2, "minute": 21}
